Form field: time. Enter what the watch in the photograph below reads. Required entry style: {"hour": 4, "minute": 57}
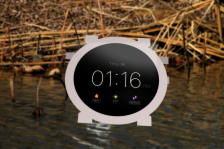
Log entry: {"hour": 1, "minute": 16}
